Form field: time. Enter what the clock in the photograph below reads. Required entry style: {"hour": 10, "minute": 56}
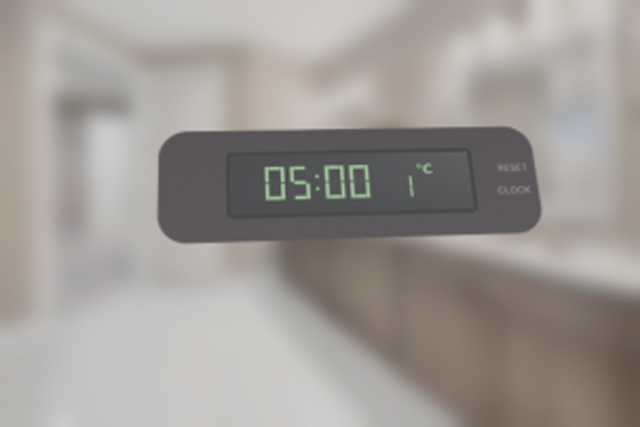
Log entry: {"hour": 5, "minute": 0}
